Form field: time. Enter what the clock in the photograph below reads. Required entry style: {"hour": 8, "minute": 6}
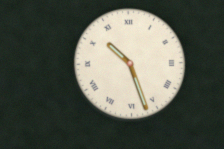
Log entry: {"hour": 10, "minute": 27}
